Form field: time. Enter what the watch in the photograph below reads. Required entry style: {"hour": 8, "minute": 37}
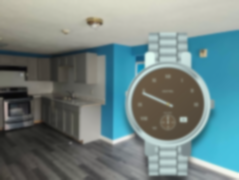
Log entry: {"hour": 9, "minute": 49}
